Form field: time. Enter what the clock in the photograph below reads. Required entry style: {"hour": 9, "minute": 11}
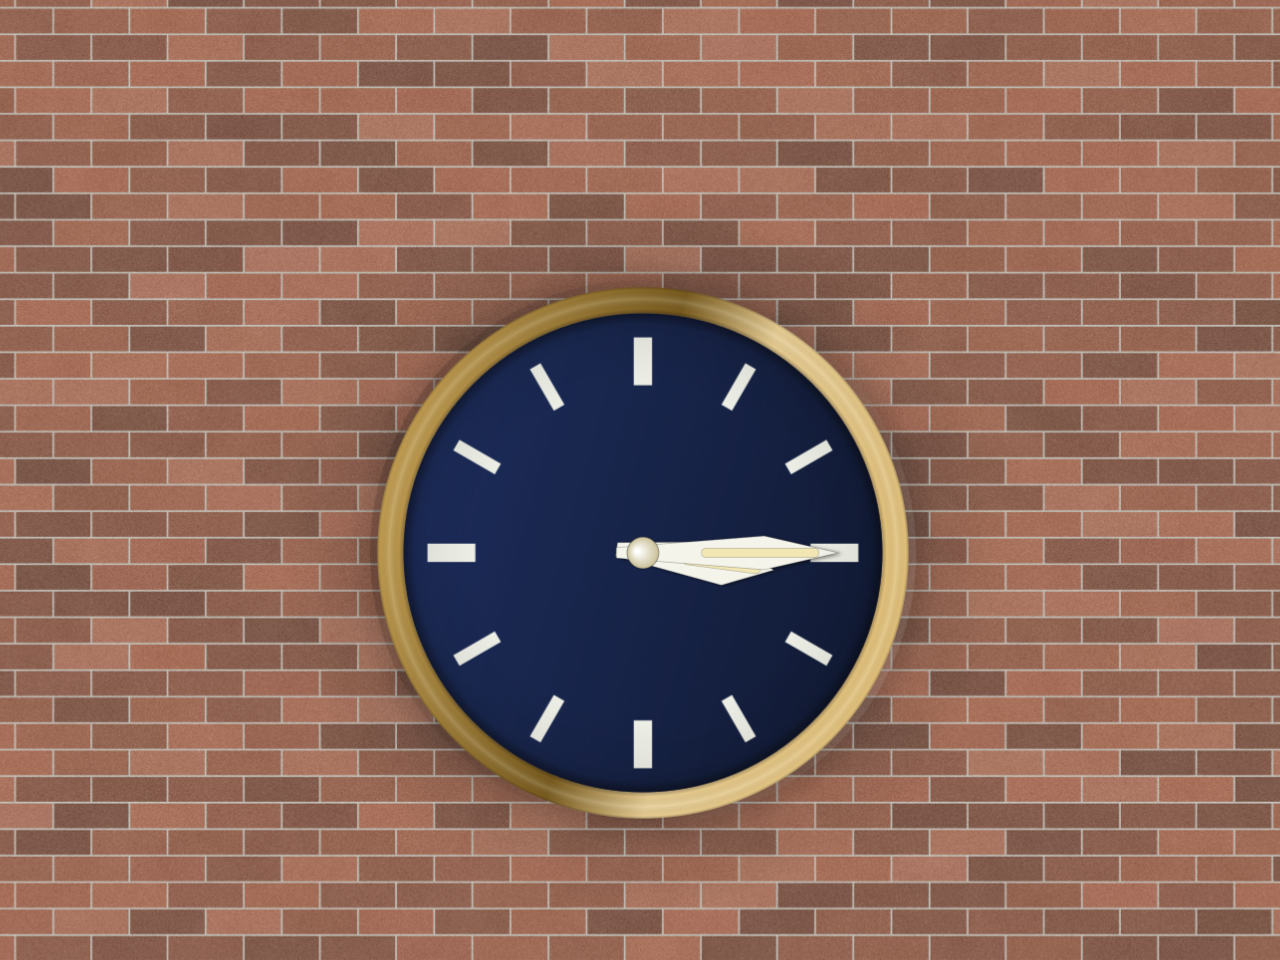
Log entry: {"hour": 3, "minute": 15}
